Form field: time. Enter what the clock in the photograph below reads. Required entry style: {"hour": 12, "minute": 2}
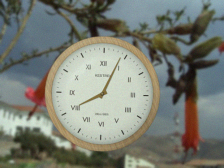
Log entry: {"hour": 8, "minute": 4}
